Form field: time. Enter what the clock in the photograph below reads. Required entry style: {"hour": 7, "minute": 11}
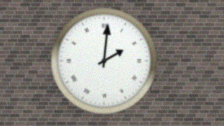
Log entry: {"hour": 2, "minute": 1}
